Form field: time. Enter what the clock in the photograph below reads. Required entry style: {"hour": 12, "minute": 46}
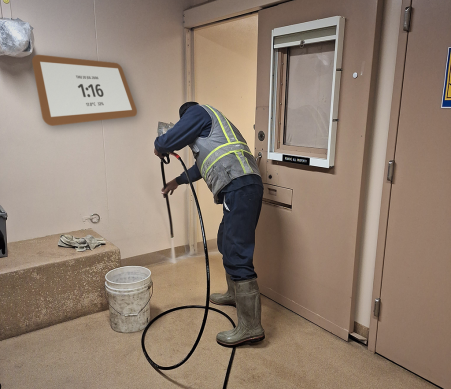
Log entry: {"hour": 1, "minute": 16}
